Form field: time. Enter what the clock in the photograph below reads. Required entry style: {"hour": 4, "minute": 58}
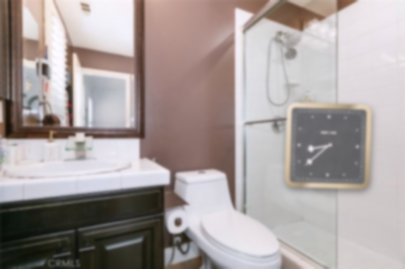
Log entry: {"hour": 8, "minute": 38}
